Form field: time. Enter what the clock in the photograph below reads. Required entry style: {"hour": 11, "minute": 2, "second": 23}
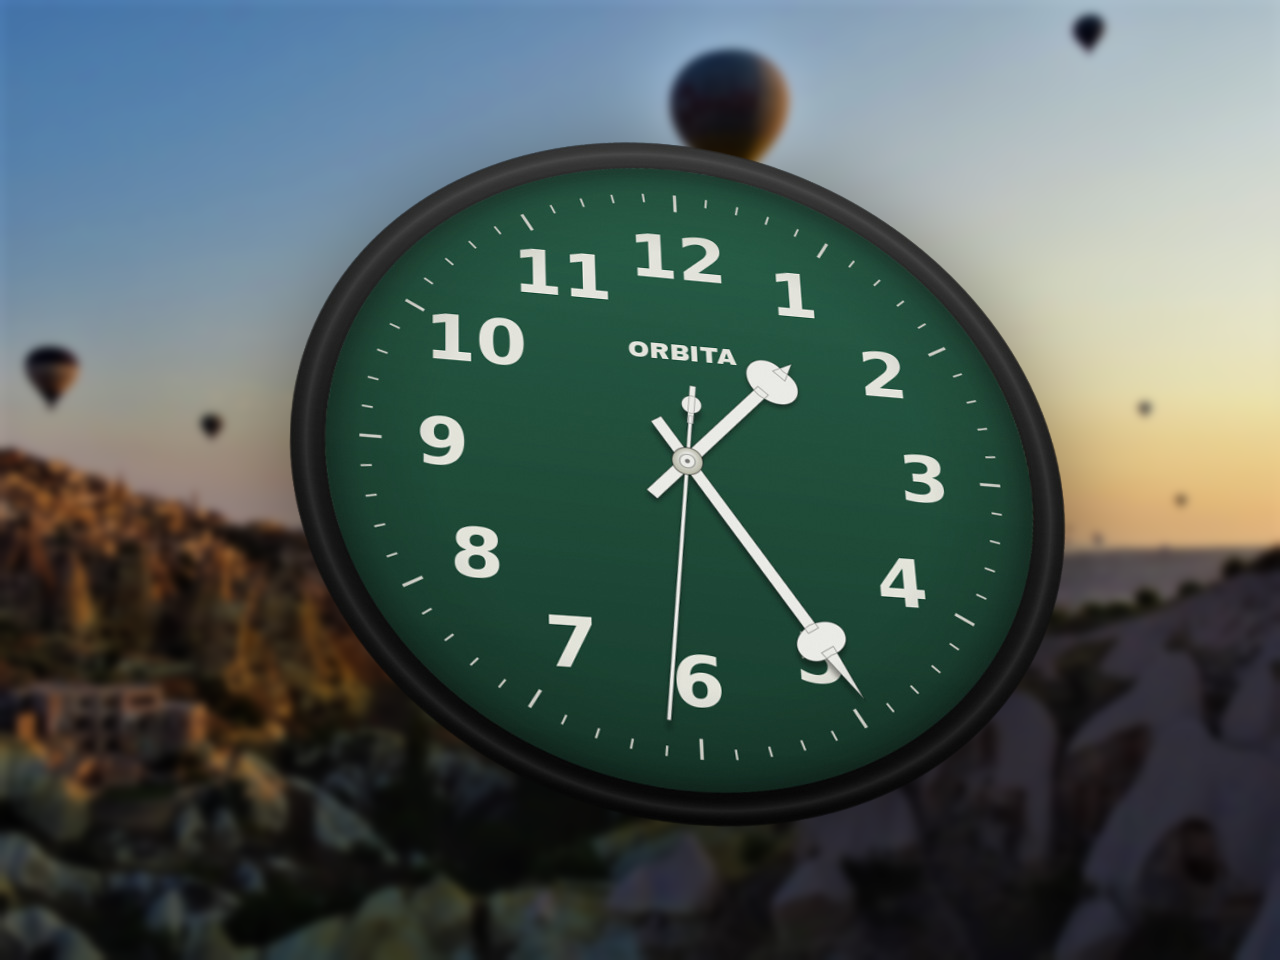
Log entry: {"hour": 1, "minute": 24, "second": 31}
